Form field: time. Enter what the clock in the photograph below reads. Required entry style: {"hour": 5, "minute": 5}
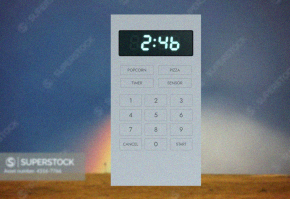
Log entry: {"hour": 2, "minute": 46}
